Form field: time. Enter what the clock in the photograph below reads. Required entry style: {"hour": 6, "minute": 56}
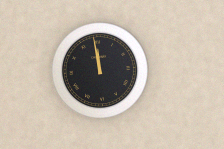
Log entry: {"hour": 11, "minute": 59}
